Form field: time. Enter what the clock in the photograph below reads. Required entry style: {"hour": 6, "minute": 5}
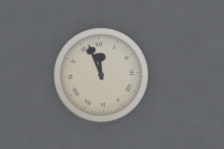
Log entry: {"hour": 11, "minute": 57}
